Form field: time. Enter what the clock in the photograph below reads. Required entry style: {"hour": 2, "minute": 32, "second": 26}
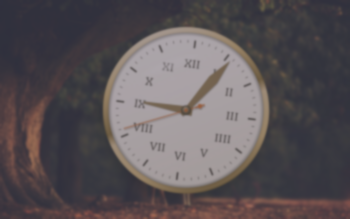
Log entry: {"hour": 9, "minute": 5, "second": 41}
